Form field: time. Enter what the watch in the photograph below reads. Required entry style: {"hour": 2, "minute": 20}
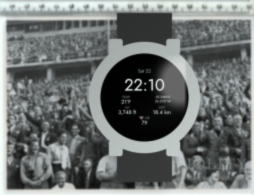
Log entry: {"hour": 22, "minute": 10}
